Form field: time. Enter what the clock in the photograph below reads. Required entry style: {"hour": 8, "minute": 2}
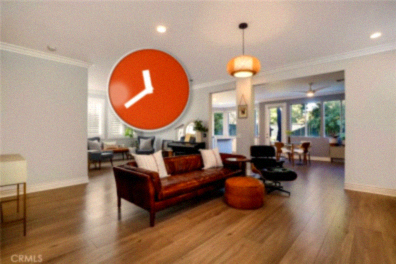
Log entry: {"hour": 11, "minute": 39}
